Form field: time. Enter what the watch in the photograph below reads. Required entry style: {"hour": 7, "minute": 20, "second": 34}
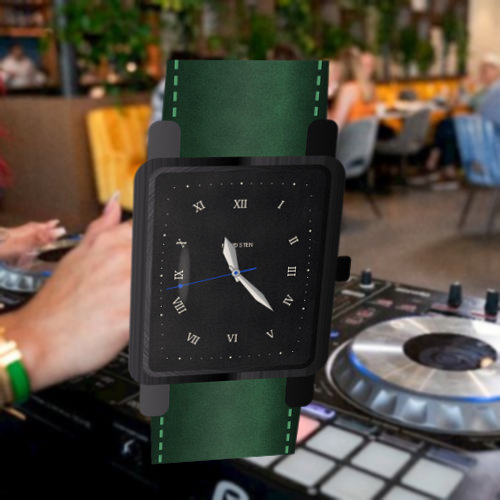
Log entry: {"hour": 11, "minute": 22, "second": 43}
